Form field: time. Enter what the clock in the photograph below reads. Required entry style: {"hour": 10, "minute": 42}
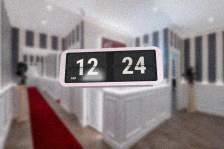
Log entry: {"hour": 12, "minute": 24}
